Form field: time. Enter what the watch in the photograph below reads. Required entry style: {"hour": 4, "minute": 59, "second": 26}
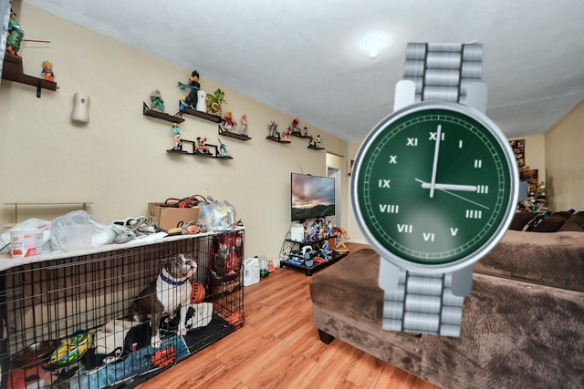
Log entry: {"hour": 3, "minute": 0, "second": 18}
